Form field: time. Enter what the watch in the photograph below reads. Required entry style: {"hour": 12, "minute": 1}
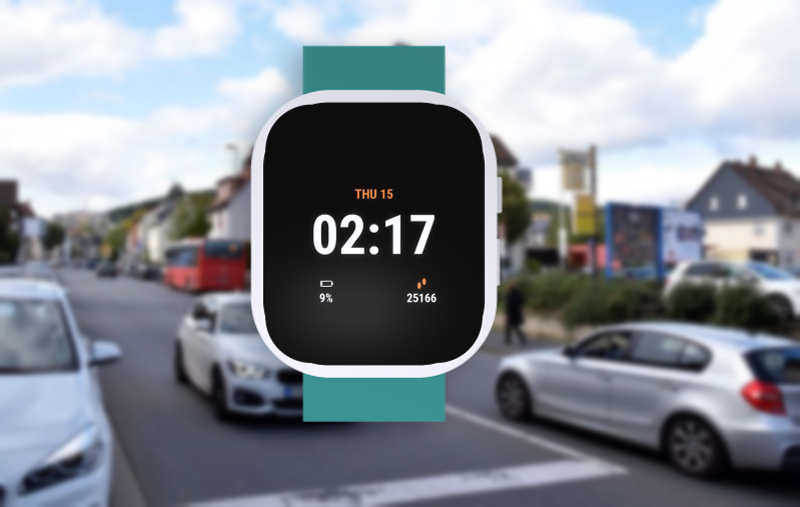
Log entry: {"hour": 2, "minute": 17}
